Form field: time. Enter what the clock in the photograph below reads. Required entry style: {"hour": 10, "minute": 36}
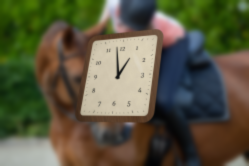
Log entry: {"hour": 12, "minute": 58}
